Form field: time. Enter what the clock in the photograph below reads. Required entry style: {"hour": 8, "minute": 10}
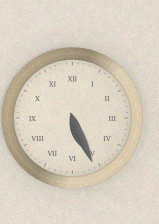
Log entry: {"hour": 5, "minute": 26}
